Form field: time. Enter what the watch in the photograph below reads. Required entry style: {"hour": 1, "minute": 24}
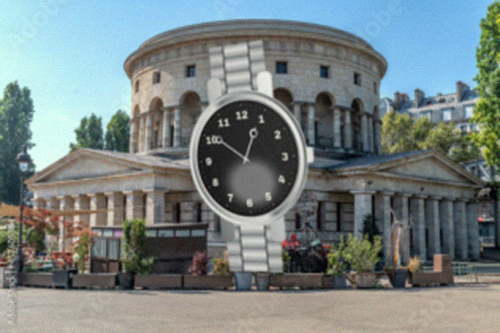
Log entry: {"hour": 12, "minute": 51}
